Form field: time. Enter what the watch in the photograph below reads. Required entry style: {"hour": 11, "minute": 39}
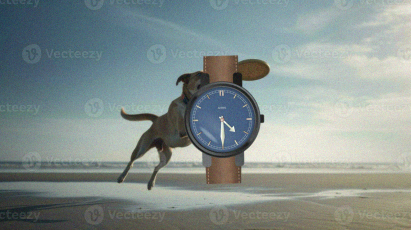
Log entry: {"hour": 4, "minute": 30}
